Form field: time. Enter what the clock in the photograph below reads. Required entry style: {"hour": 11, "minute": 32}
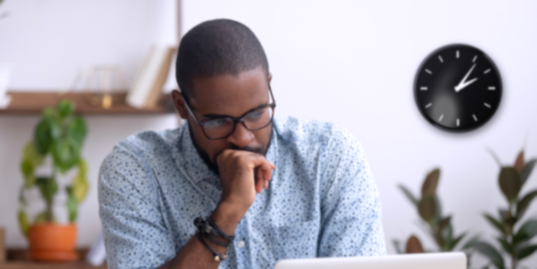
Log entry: {"hour": 2, "minute": 6}
